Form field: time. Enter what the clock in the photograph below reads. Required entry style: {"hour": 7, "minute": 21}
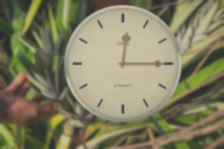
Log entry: {"hour": 12, "minute": 15}
